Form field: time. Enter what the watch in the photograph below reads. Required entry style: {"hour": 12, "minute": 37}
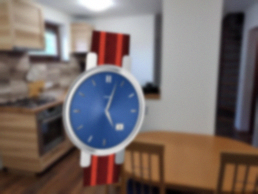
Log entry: {"hour": 5, "minute": 3}
